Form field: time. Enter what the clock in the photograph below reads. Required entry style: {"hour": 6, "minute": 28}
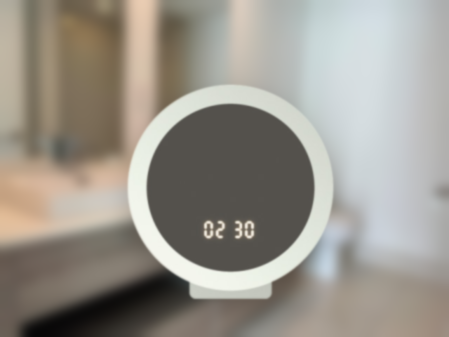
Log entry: {"hour": 2, "minute": 30}
